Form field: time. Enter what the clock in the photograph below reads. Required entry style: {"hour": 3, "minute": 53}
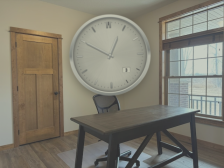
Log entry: {"hour": 12, "minute": 50}
